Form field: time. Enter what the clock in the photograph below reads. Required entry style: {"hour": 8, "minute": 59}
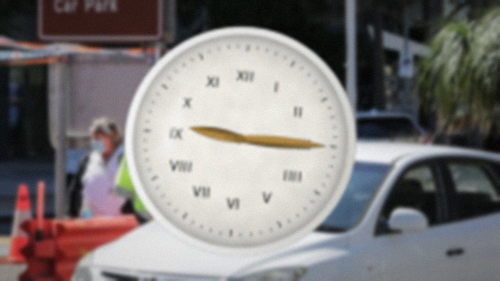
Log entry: {"hour": 9, "minute": 15}
